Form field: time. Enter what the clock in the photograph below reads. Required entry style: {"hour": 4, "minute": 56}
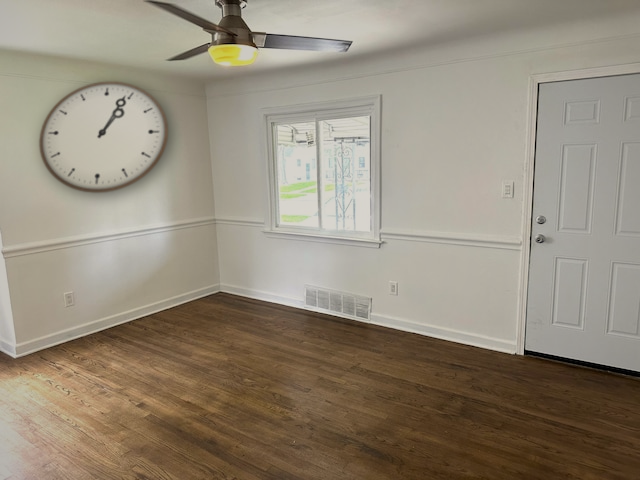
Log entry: {"hour": 1, "minute": 4}
